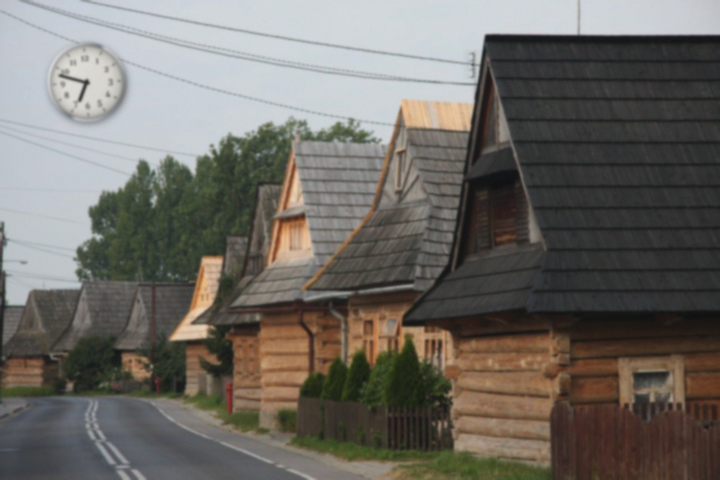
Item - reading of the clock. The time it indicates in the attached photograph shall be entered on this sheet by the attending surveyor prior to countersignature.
6:48
